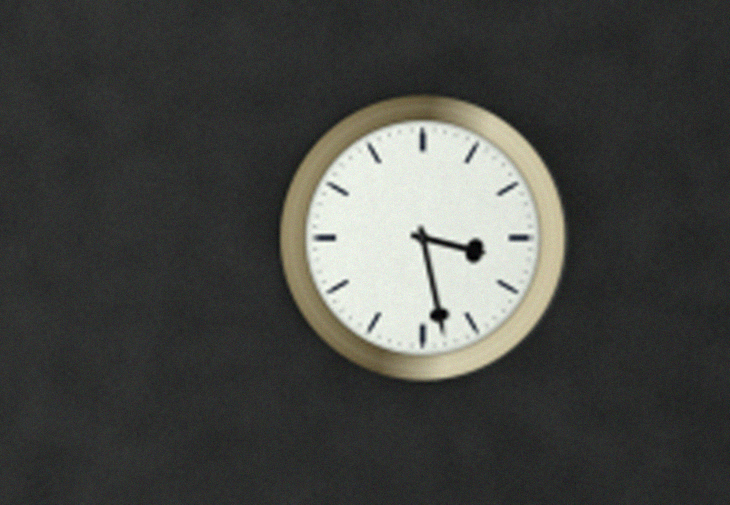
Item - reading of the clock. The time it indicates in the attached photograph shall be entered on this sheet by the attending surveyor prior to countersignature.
3:28
